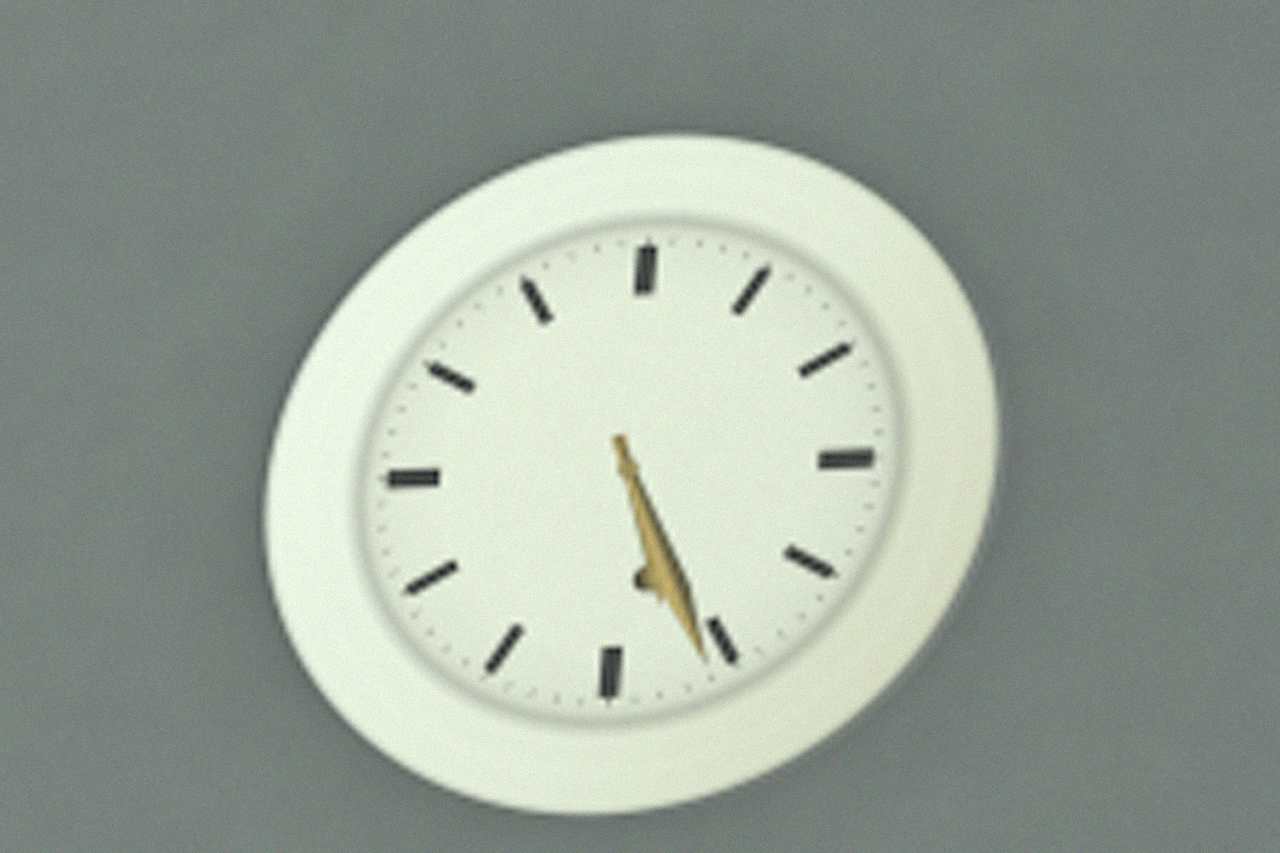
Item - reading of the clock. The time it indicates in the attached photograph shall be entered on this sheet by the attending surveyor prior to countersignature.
5:26
